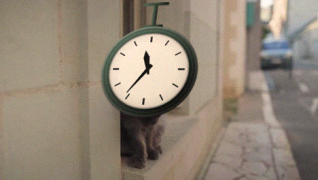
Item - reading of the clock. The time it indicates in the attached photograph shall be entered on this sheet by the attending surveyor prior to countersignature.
11:36
